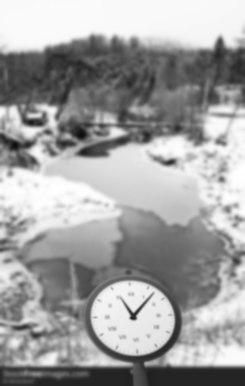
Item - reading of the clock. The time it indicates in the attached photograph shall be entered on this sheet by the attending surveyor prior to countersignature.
11:07
